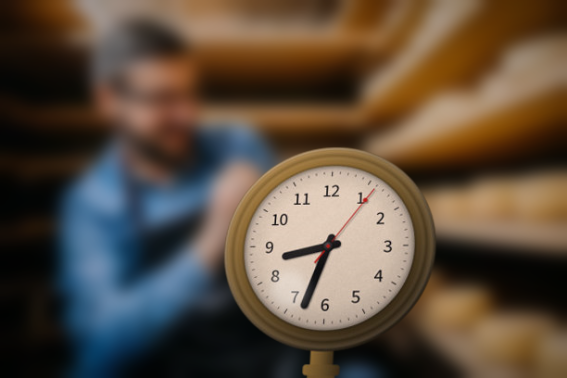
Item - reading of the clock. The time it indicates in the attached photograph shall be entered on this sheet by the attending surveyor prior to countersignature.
8:33:06
